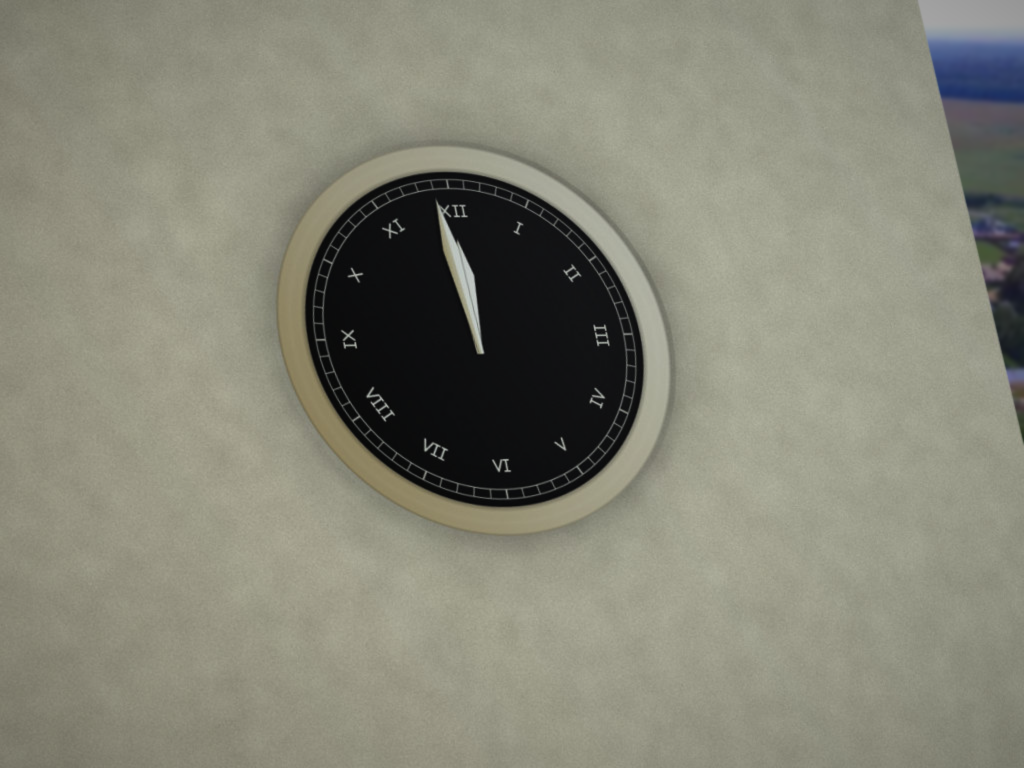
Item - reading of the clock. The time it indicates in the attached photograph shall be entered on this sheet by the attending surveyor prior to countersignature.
11:59
